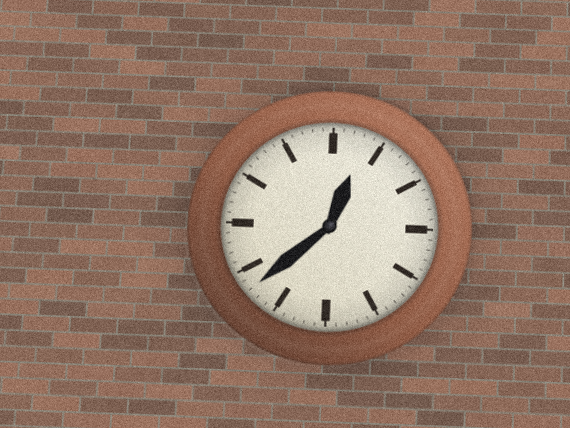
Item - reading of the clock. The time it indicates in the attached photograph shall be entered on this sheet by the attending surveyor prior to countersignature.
12:38
